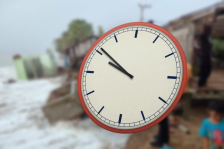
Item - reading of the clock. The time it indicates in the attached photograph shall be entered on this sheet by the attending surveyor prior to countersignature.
9:51
